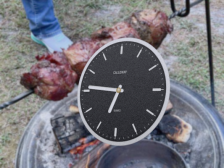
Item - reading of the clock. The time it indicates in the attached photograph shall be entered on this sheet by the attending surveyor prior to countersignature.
6:46
